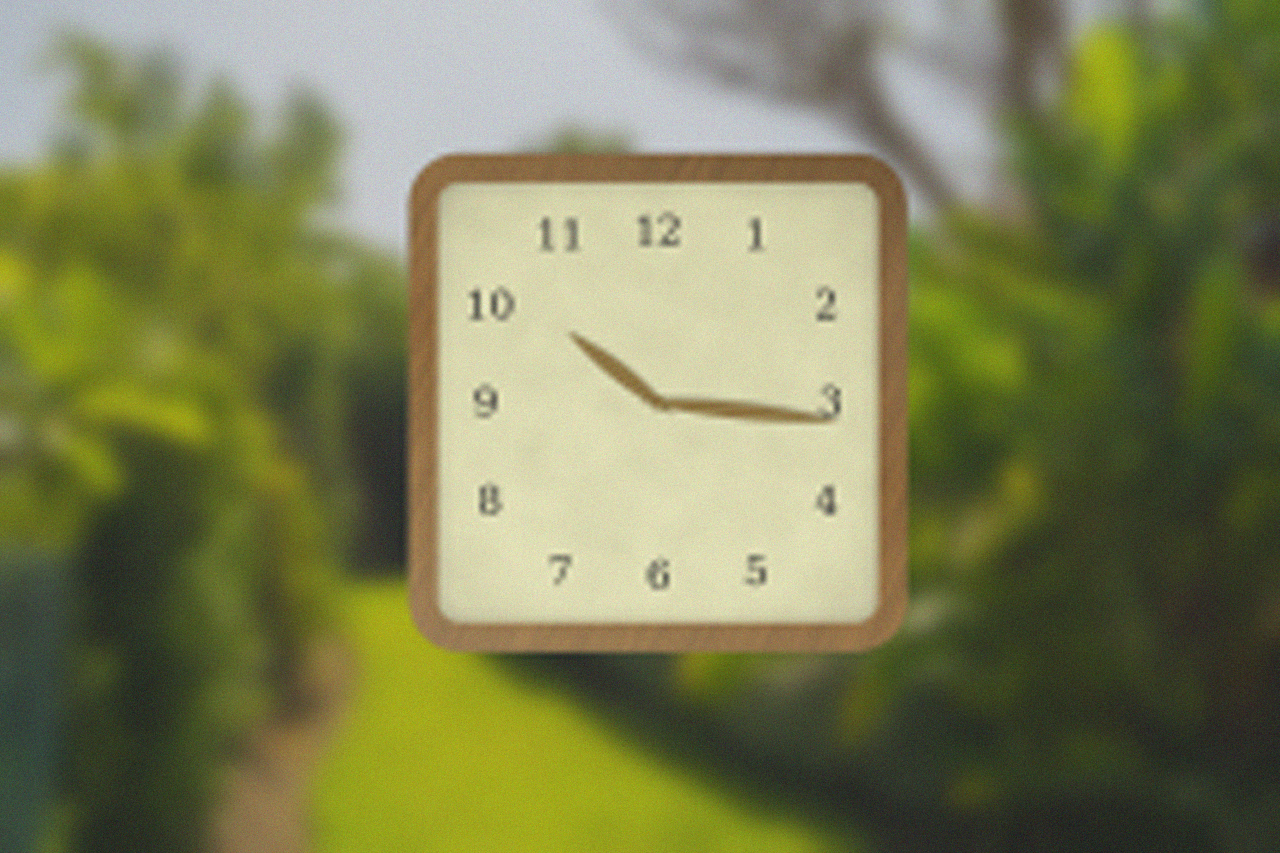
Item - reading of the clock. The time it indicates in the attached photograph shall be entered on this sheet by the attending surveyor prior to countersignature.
10:16
